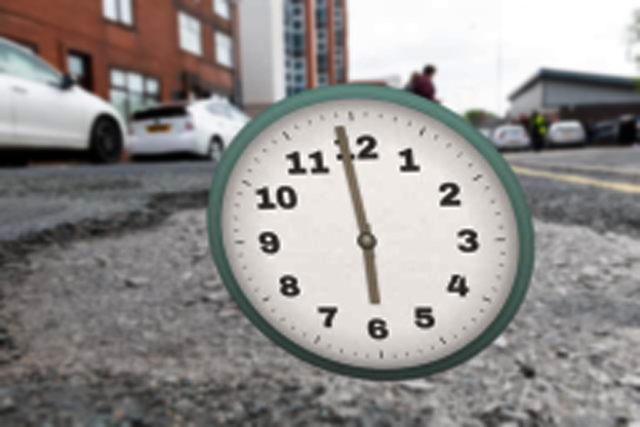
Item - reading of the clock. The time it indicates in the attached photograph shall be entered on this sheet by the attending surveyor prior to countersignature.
5:59
